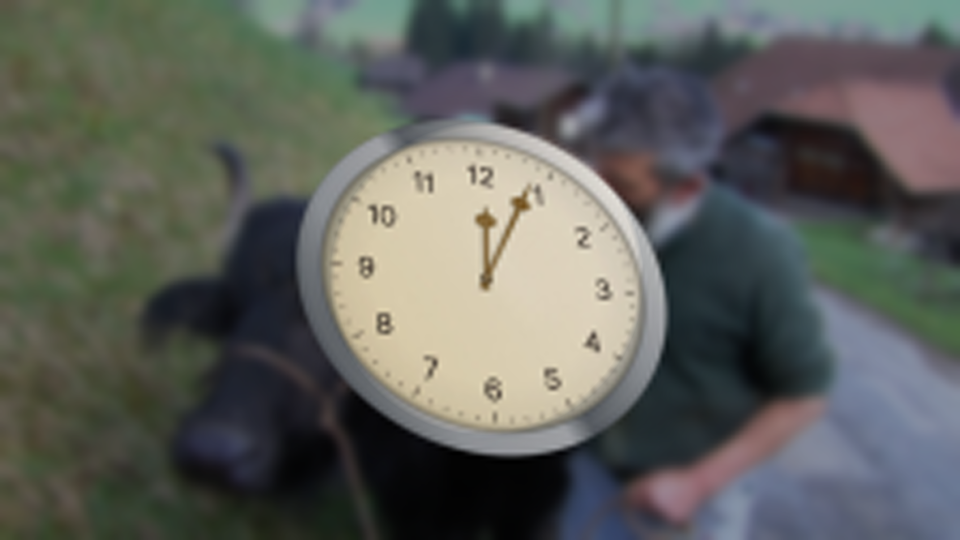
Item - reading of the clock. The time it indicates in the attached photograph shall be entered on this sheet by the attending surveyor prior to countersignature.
12:04
